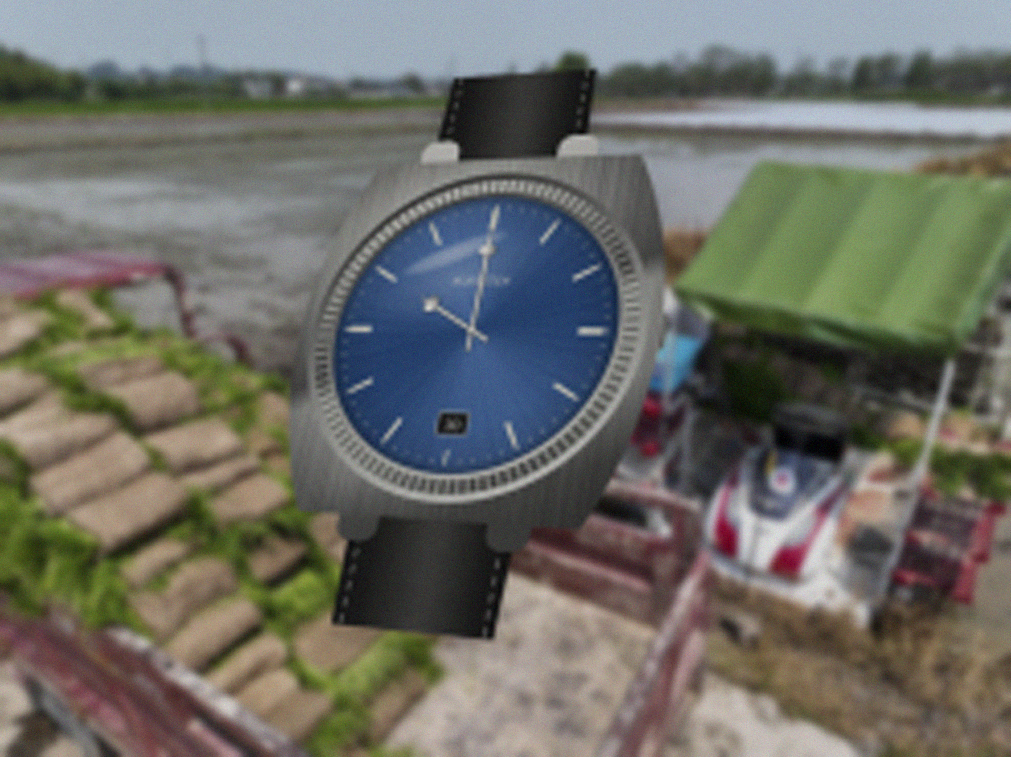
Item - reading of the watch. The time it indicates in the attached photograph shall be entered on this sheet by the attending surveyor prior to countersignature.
10:00
